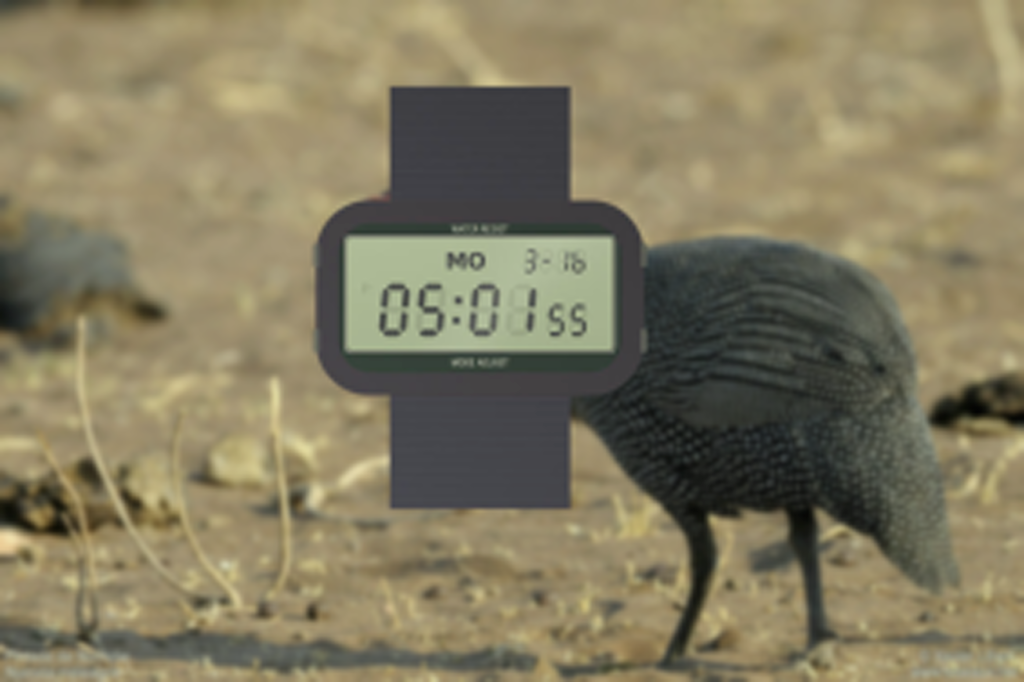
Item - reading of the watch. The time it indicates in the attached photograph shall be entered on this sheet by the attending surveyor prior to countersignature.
5:01:55
